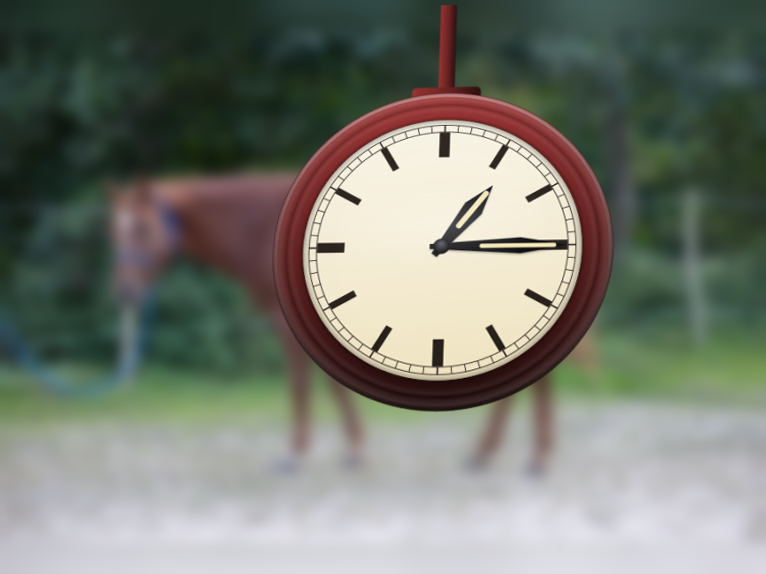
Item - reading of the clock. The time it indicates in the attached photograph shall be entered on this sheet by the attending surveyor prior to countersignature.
1:15
